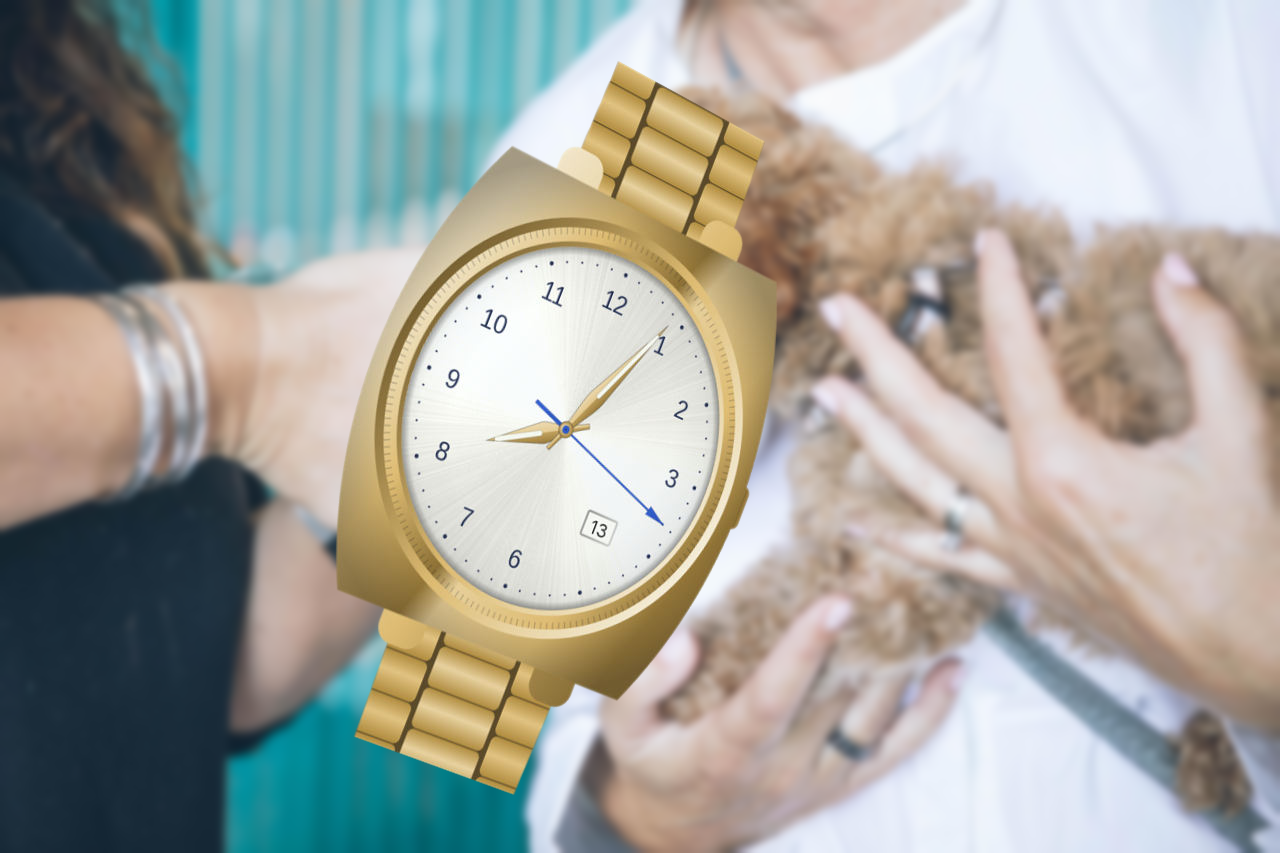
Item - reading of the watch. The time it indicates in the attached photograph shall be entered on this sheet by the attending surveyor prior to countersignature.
8:04:18
